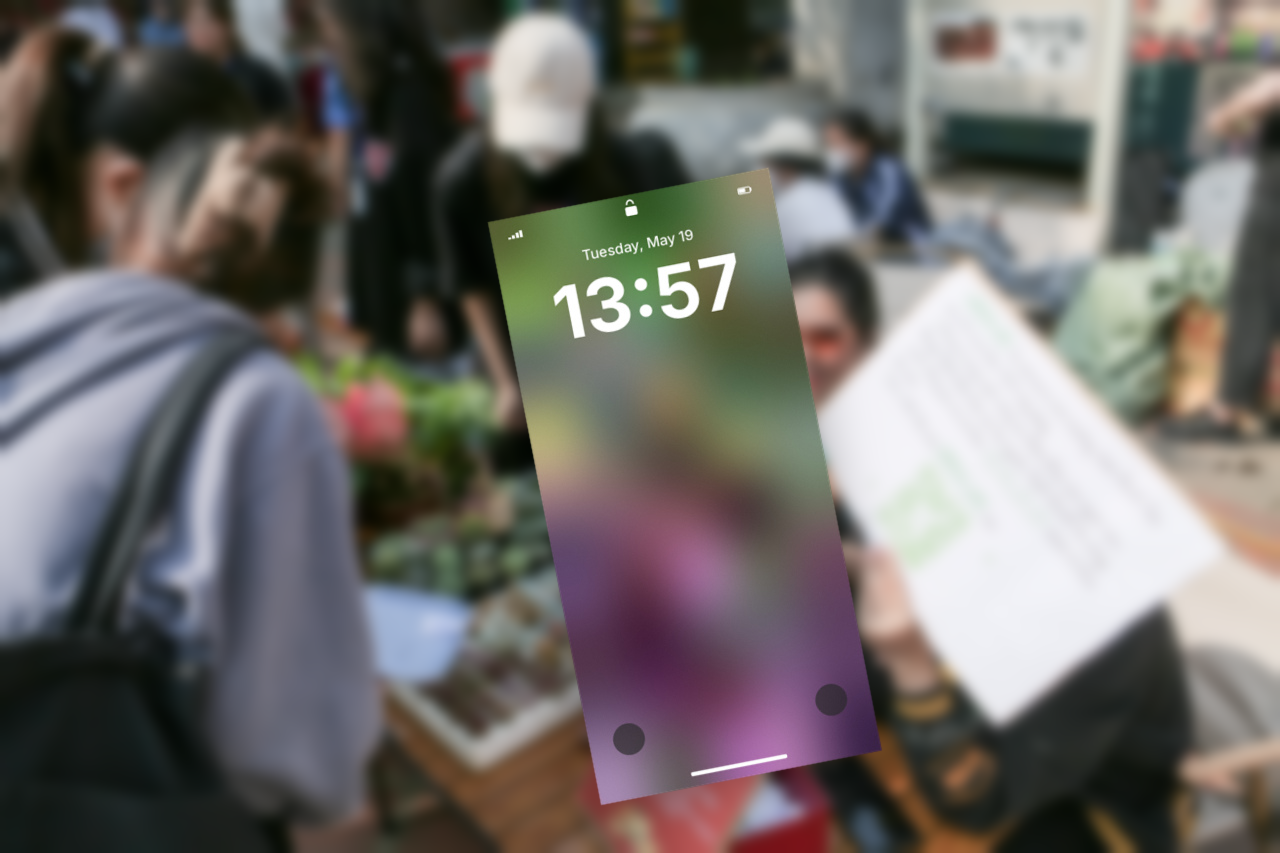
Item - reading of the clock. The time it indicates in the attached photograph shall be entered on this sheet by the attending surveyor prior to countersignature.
13:57
